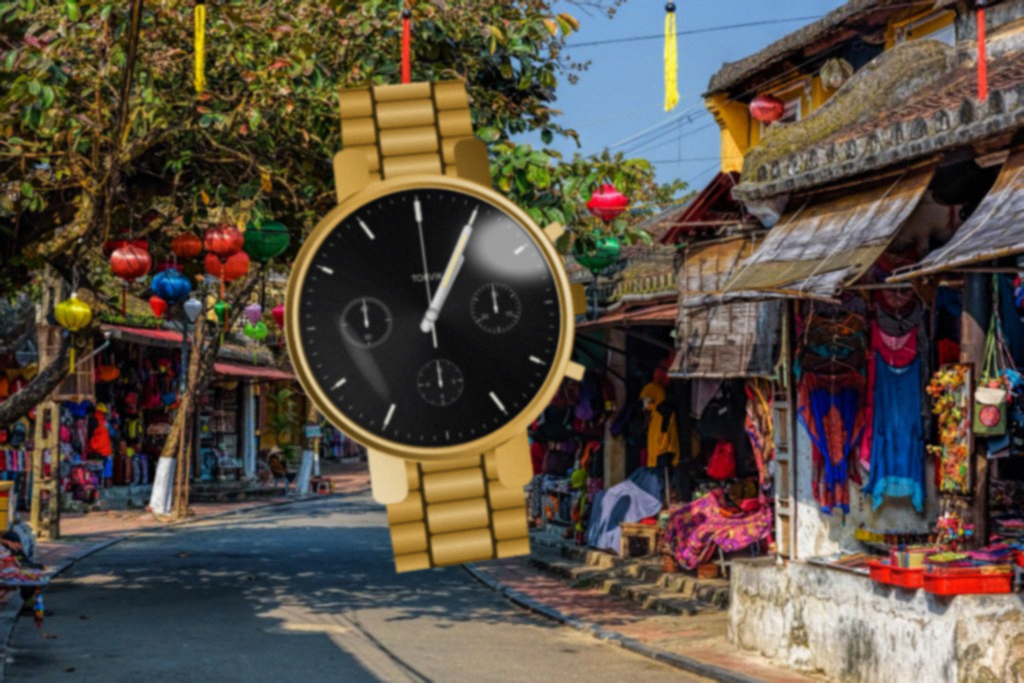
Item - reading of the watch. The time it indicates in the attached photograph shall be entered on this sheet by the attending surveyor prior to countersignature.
1:05
